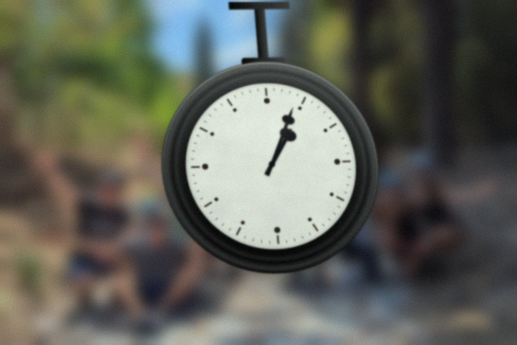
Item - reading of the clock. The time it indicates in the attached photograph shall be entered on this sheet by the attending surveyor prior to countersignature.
1:04
